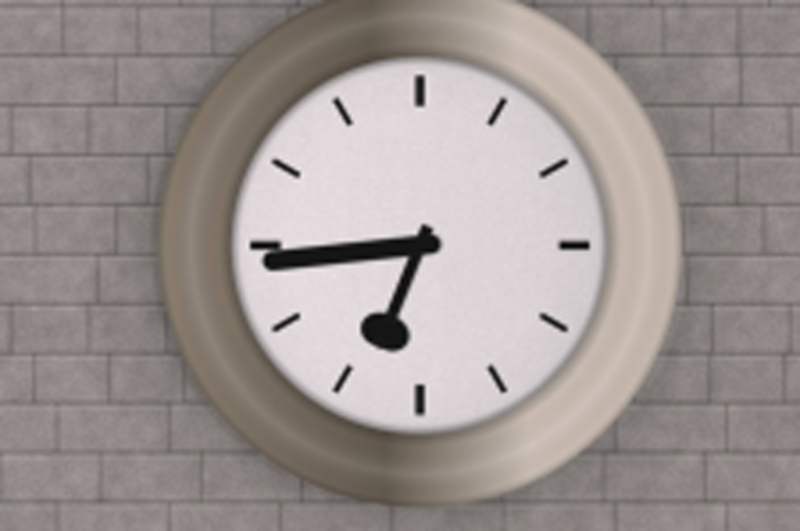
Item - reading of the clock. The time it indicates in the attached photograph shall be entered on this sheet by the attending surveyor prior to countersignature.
6:44
